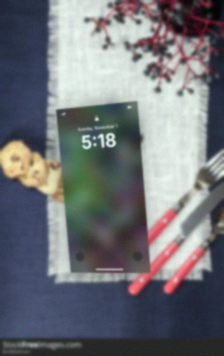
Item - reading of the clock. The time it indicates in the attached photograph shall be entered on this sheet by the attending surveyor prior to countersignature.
5:18
